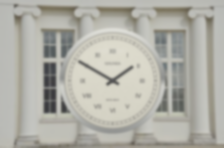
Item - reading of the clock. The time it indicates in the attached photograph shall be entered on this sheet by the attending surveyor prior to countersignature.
1:50
